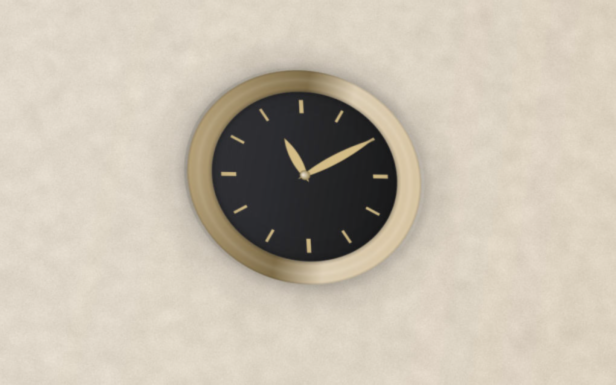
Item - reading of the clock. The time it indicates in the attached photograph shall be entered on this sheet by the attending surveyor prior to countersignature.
11:10
